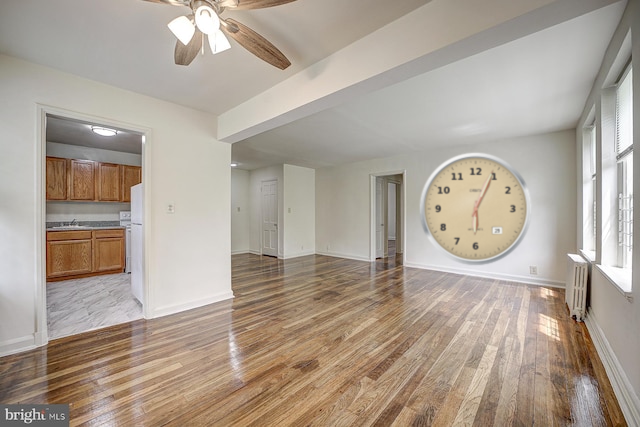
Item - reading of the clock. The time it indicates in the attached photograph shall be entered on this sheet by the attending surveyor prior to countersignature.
6:04
